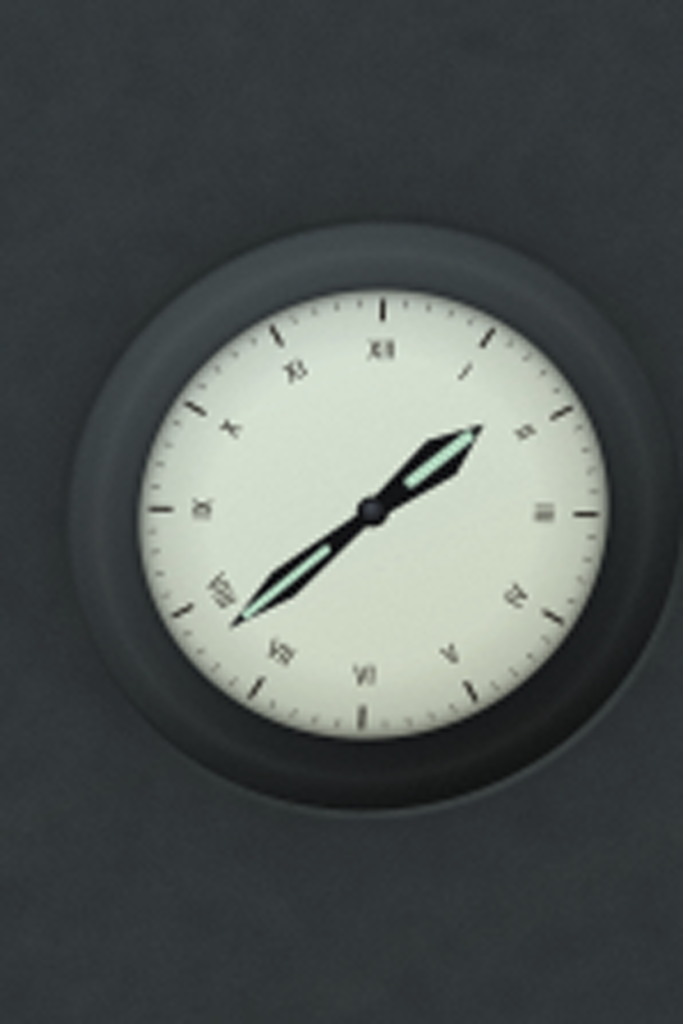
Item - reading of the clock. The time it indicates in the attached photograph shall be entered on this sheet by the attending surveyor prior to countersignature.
1:38
